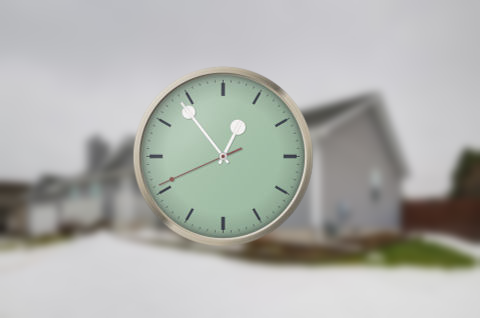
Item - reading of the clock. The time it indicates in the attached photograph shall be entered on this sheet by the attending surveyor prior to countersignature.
12:53:41
